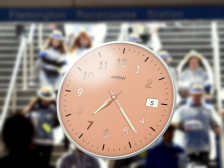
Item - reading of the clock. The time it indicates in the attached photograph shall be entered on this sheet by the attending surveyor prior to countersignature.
7:23
